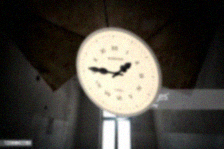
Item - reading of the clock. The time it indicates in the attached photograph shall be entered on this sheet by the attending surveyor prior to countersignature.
1:46
